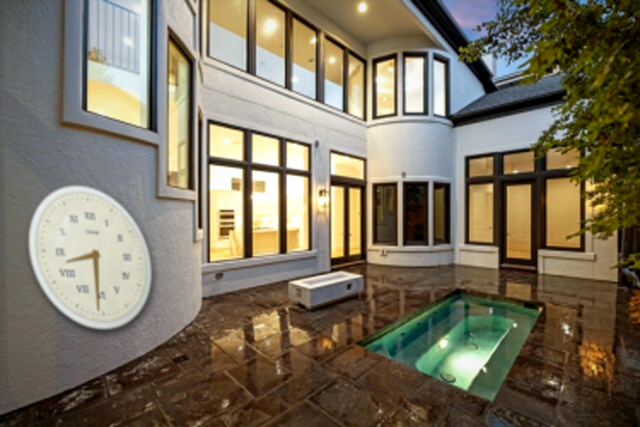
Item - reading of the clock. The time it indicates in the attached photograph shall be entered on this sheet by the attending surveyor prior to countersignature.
8:31
